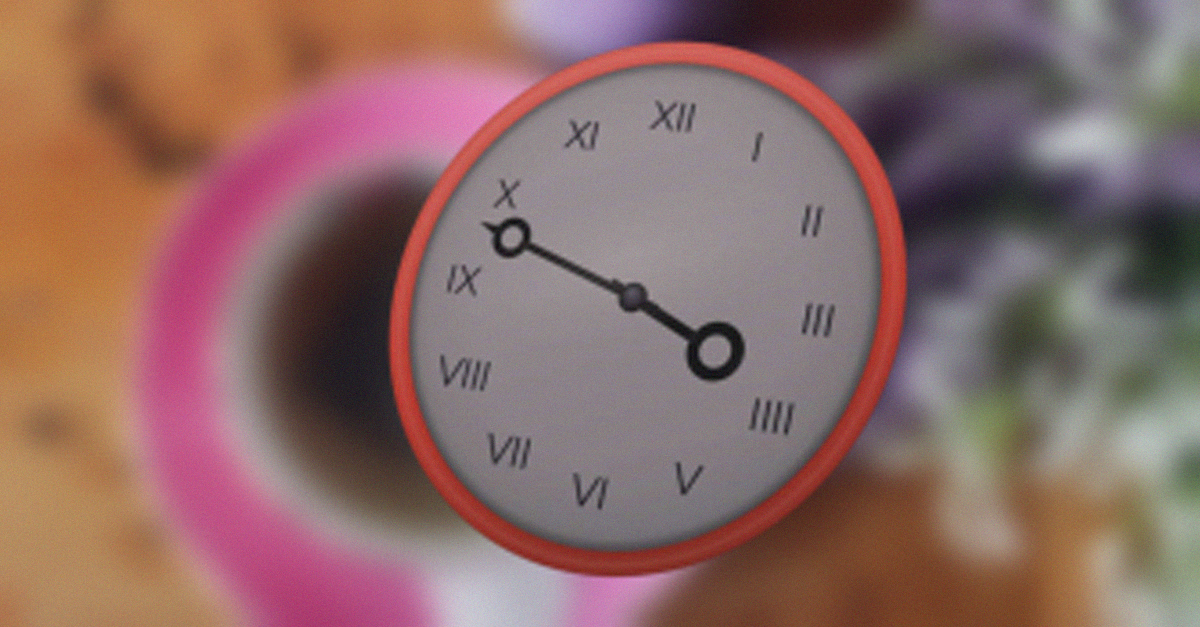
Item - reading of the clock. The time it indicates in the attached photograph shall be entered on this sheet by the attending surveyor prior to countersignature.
3:48
